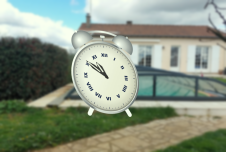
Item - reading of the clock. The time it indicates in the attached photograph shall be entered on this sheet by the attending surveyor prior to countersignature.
10:51
